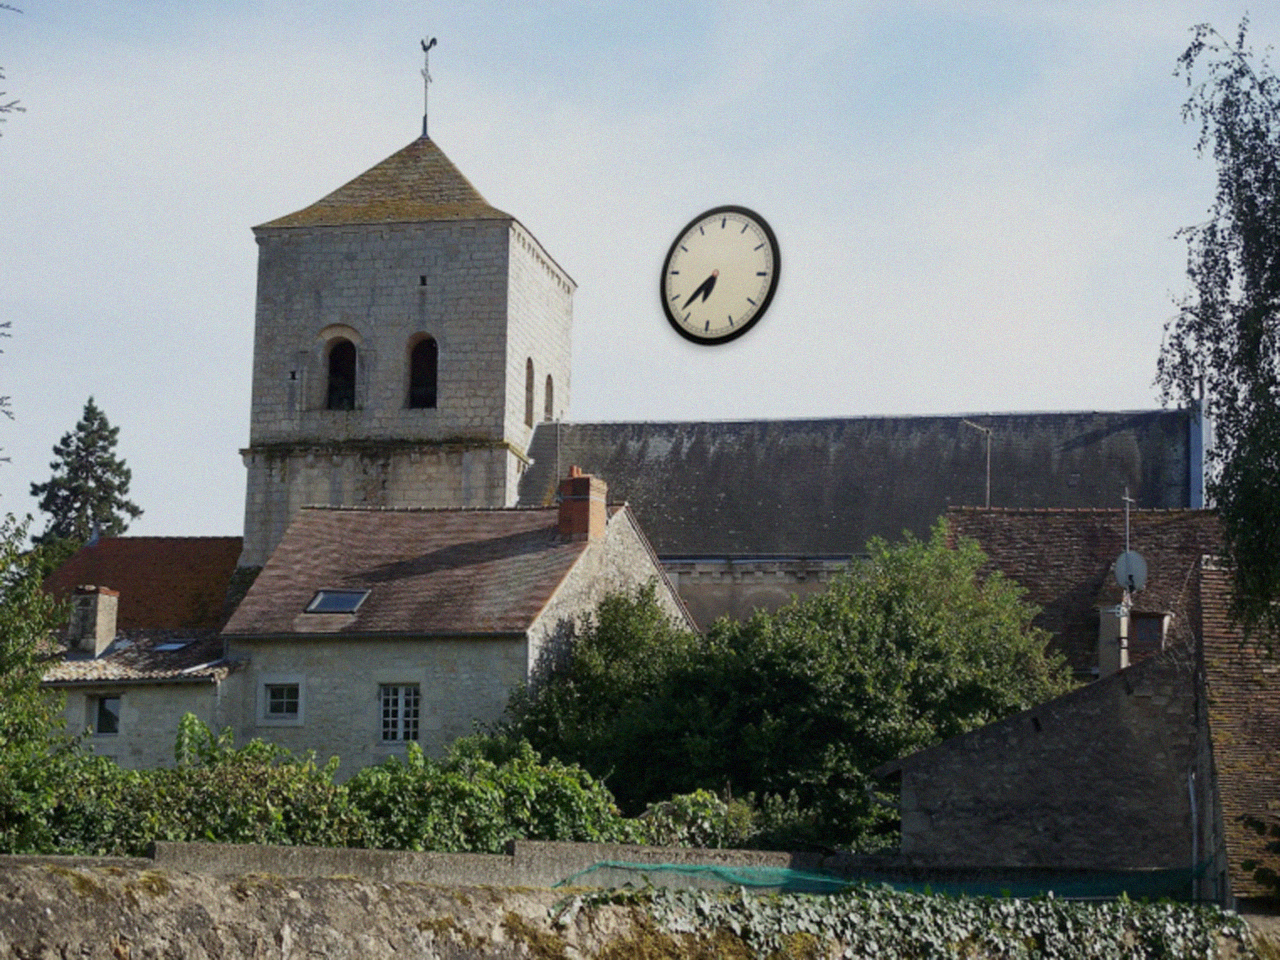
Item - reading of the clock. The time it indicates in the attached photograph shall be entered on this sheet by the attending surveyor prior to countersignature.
6:37
